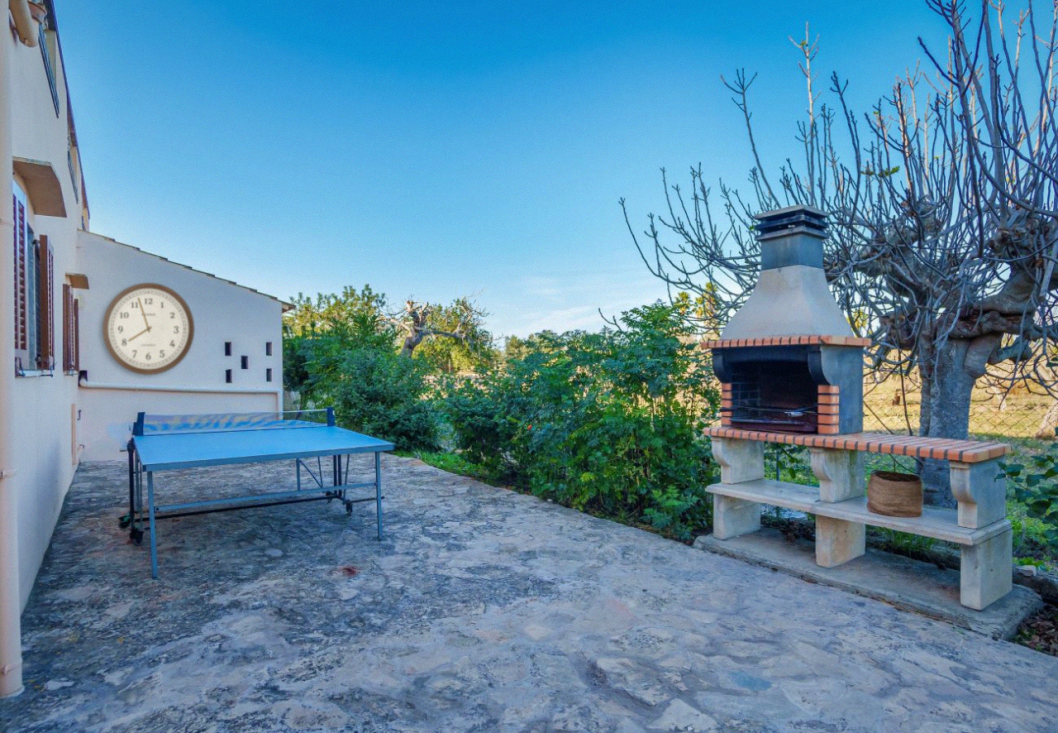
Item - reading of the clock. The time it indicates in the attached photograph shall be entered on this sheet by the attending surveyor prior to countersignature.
7:57
